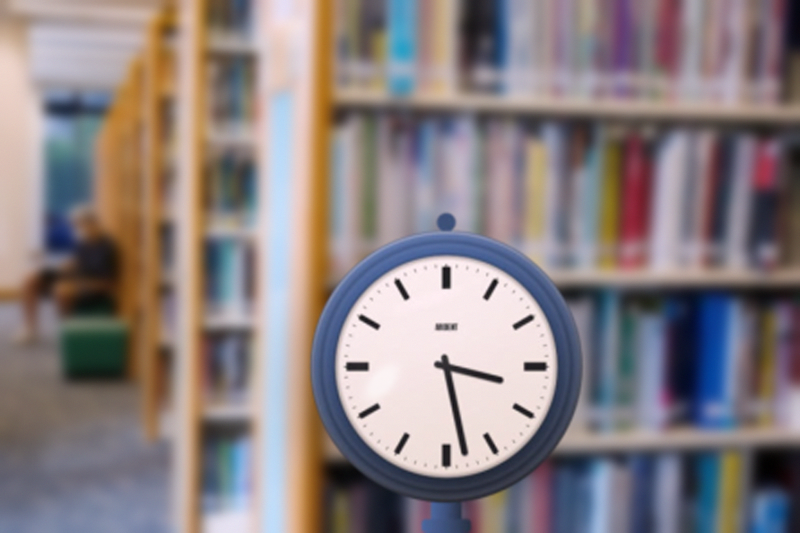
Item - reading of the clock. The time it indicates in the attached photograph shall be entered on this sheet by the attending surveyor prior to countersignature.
3:28
